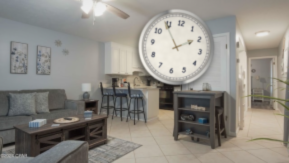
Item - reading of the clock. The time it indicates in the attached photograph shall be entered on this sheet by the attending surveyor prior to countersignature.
1:54
